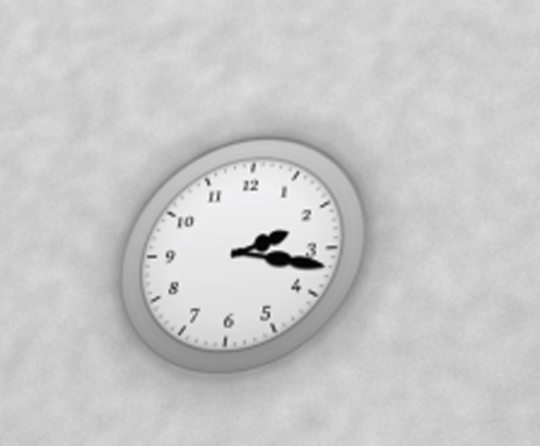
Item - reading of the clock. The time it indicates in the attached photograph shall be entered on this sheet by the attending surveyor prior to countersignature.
2:17
